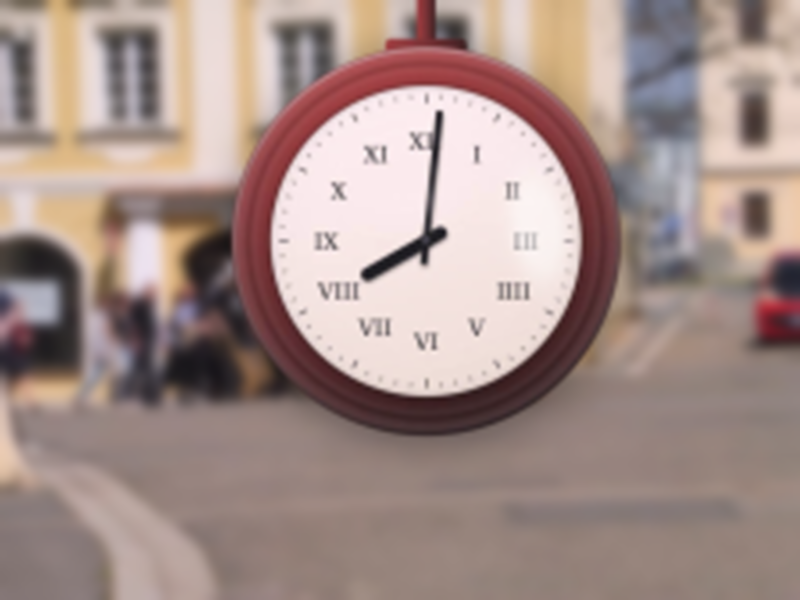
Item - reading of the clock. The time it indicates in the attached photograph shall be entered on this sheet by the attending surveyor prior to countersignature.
8:01
